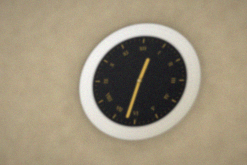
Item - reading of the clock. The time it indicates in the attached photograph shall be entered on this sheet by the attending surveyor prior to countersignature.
12:32
